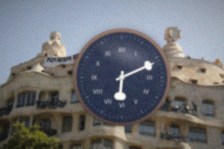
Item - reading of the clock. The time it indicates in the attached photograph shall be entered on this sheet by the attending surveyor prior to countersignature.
6:11
